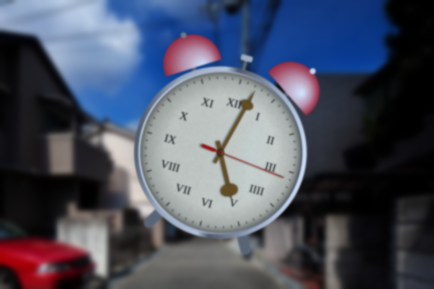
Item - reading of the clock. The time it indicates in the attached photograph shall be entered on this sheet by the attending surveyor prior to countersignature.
5:02:16
